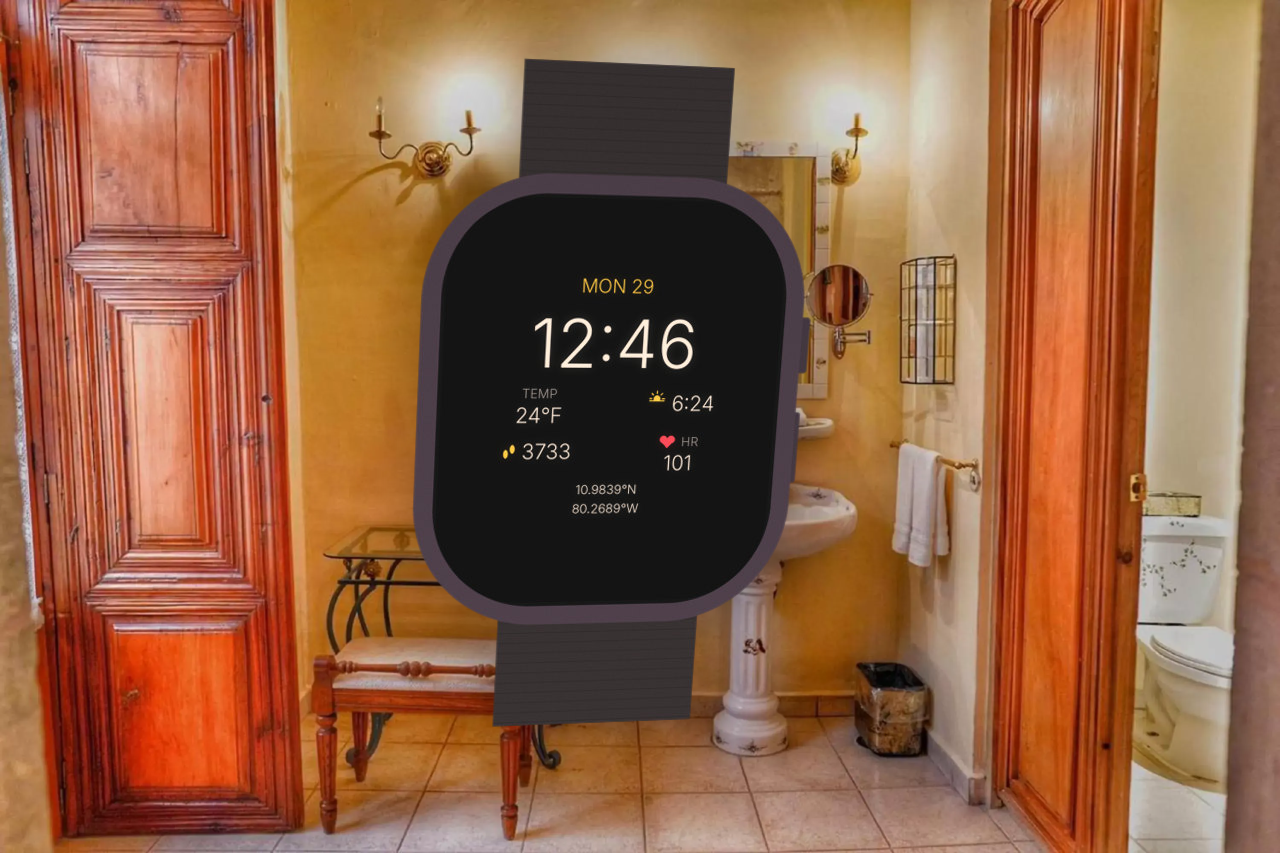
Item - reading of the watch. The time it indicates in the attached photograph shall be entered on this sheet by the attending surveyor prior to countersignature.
12:46
